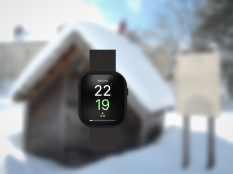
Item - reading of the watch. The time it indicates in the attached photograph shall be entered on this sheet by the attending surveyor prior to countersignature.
22:19
